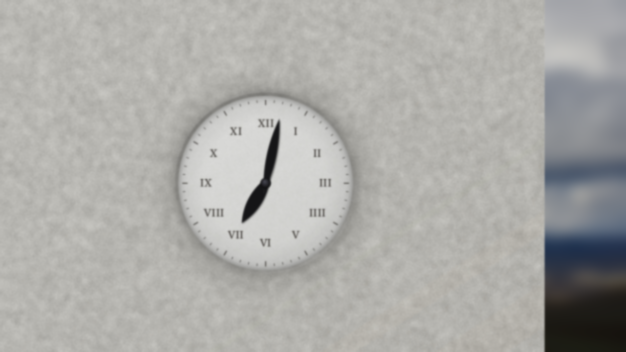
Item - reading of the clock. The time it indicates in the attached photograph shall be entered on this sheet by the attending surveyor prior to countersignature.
7:02
